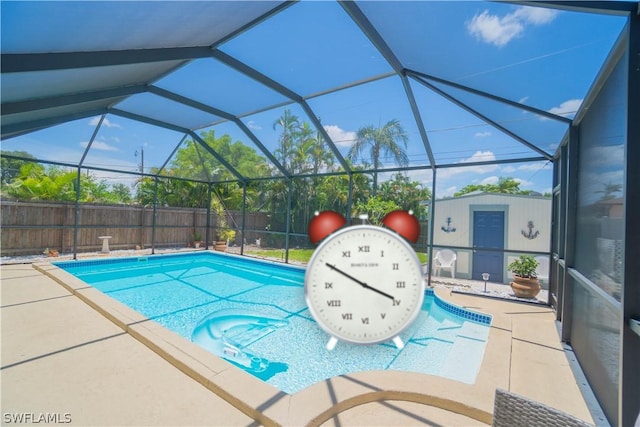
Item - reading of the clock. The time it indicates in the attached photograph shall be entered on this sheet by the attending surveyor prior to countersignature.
3:50
